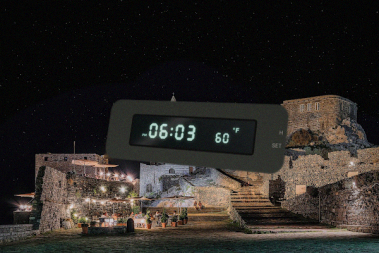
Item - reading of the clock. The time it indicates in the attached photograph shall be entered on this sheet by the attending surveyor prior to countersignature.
6:03
